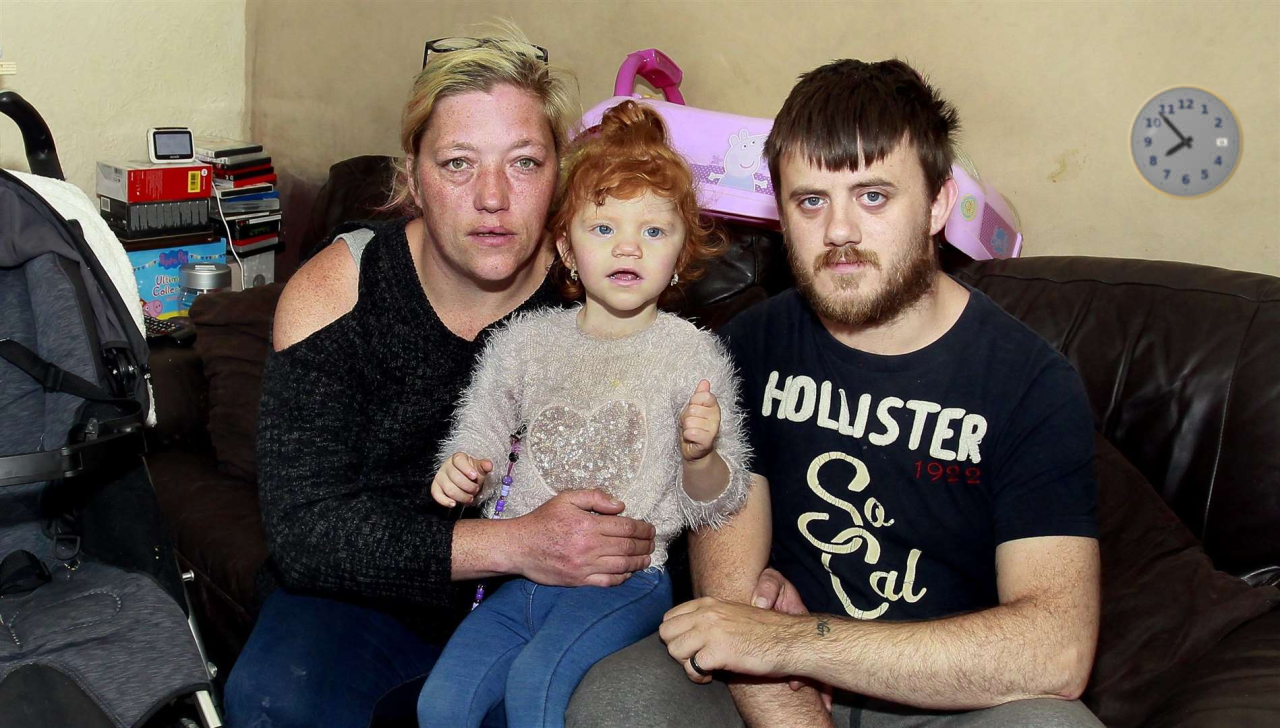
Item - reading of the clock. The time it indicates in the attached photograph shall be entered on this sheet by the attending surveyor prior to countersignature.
7:53
